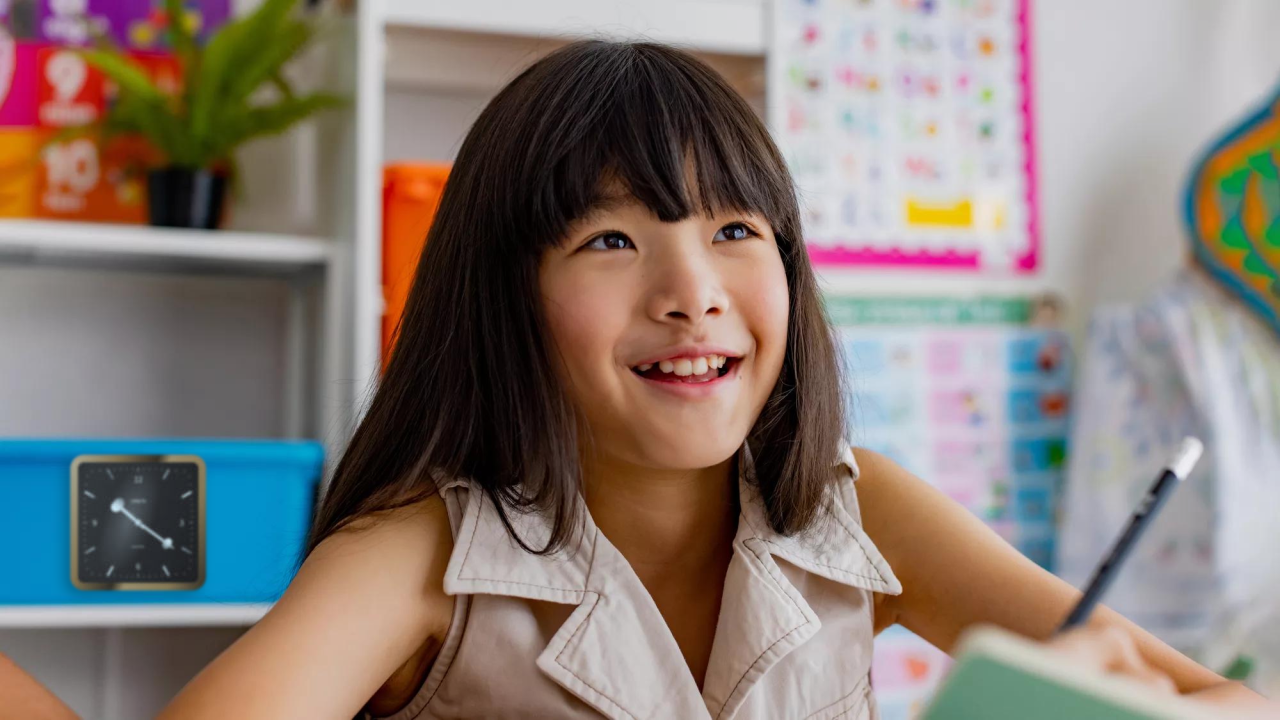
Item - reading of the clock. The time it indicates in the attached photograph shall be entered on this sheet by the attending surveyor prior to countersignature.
10:21
